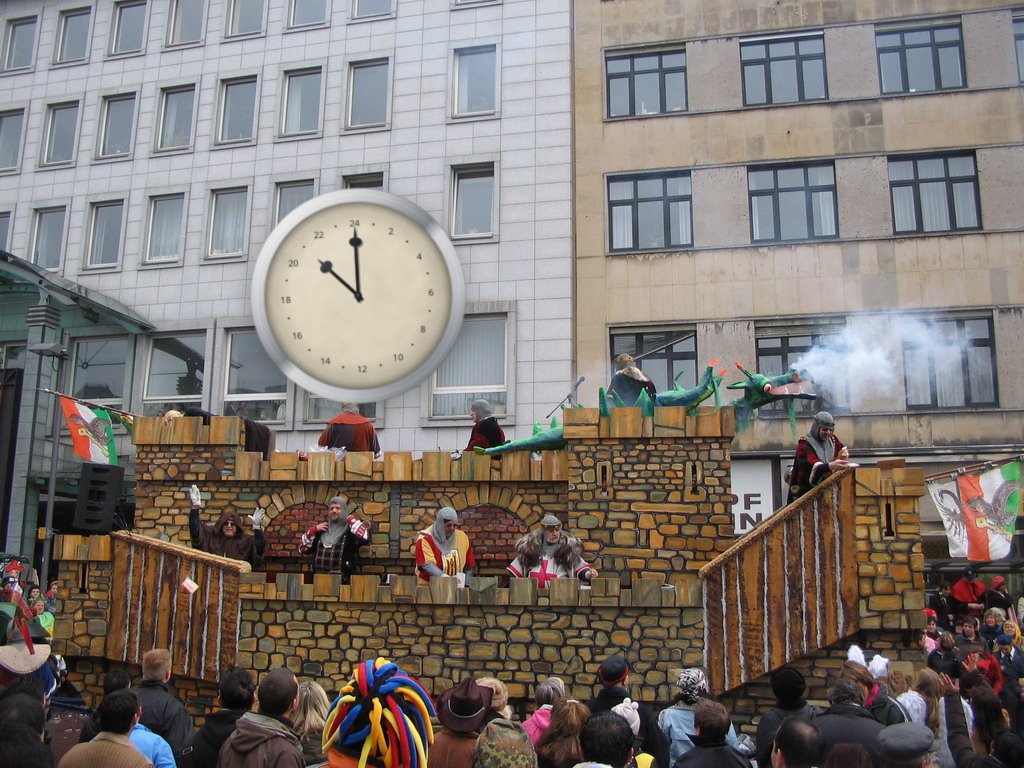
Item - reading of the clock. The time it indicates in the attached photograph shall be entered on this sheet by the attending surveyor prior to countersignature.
21:00
